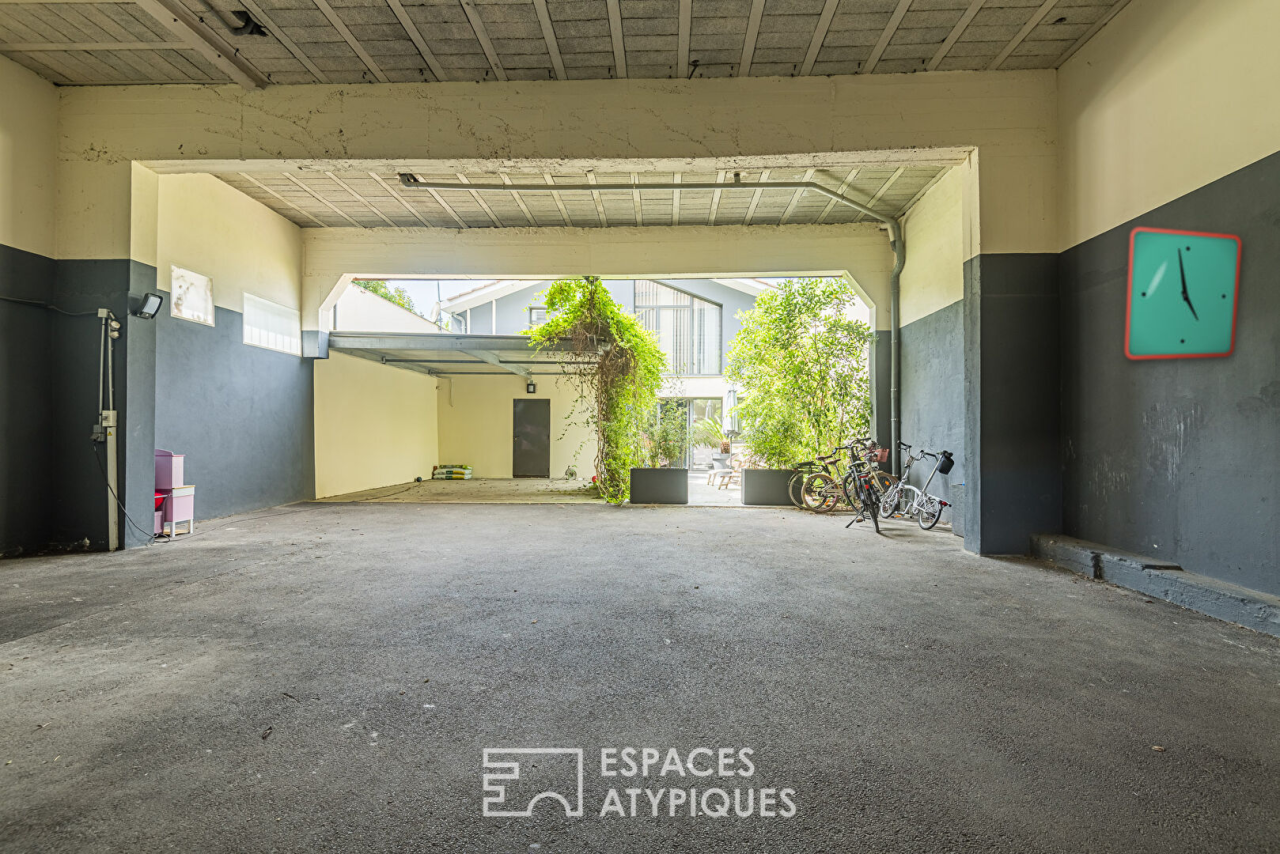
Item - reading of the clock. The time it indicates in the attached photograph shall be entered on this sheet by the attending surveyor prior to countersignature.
4:58
